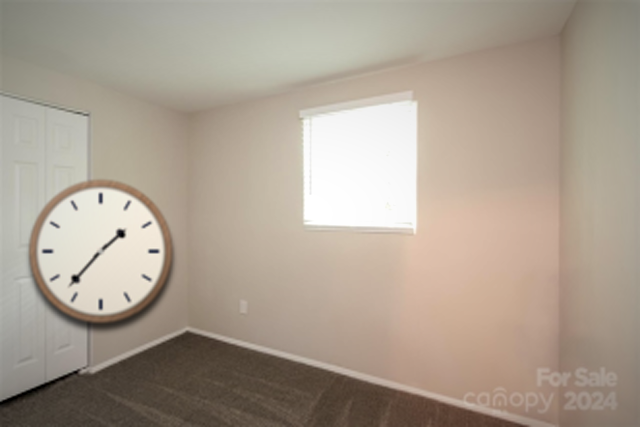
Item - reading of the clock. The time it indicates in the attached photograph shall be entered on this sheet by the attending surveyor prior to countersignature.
1:37
